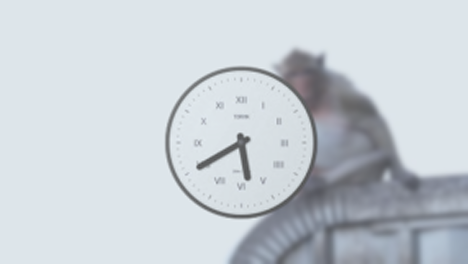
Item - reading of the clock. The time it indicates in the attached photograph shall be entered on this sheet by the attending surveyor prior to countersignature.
5:40
